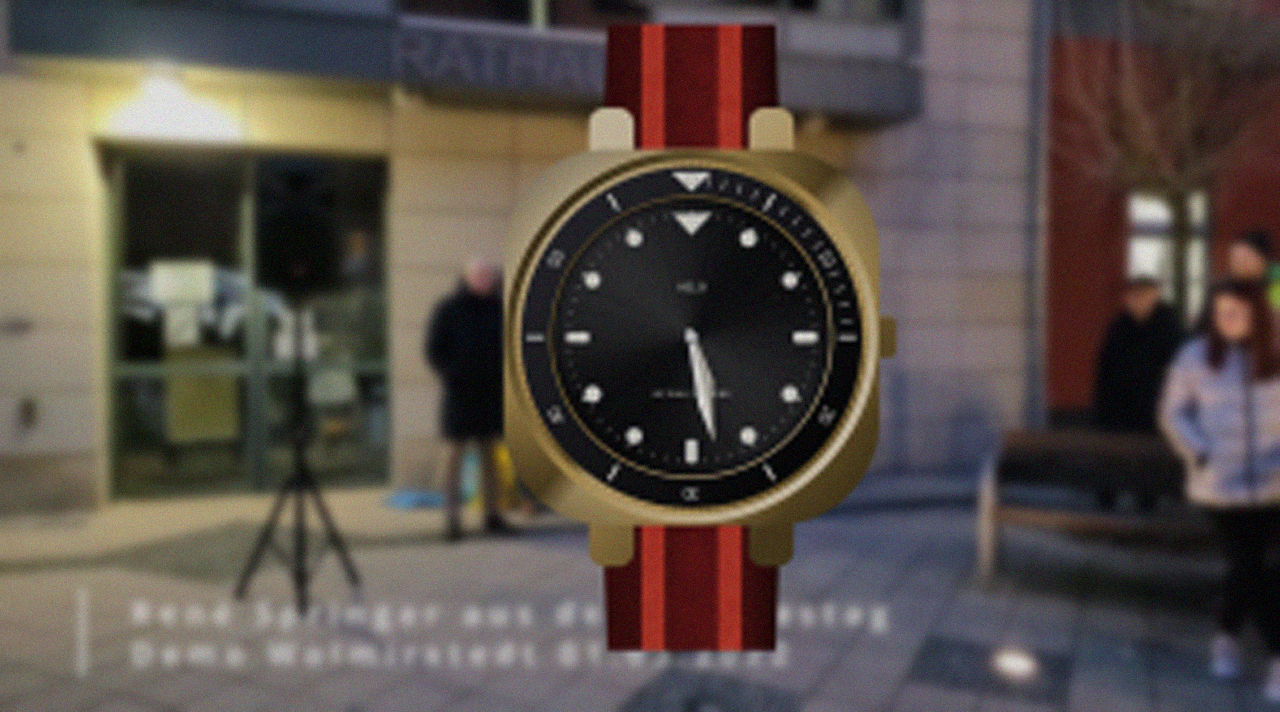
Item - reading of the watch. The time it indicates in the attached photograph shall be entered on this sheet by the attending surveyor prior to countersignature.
5:28
